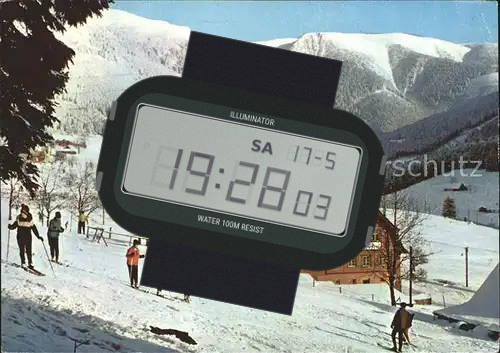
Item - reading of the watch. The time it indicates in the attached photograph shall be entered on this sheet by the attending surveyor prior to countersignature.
19:28:03
